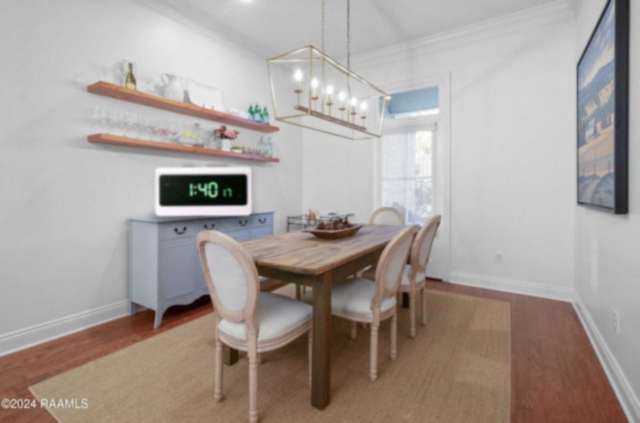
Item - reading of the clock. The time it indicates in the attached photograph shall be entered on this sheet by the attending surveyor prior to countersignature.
1:40
